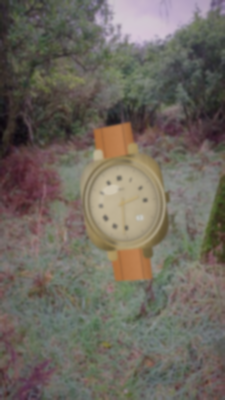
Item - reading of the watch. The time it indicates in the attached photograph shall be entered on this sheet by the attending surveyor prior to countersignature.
2:31
